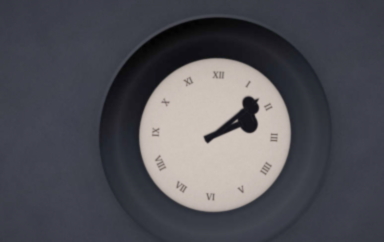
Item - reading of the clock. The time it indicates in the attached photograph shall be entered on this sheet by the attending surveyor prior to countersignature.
2:08
